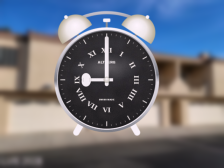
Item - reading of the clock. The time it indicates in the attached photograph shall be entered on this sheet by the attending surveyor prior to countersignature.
9:00
